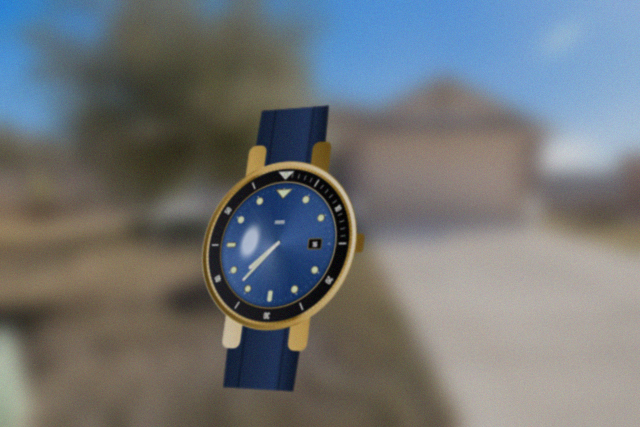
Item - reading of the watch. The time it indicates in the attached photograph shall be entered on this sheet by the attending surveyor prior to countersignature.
7:37
